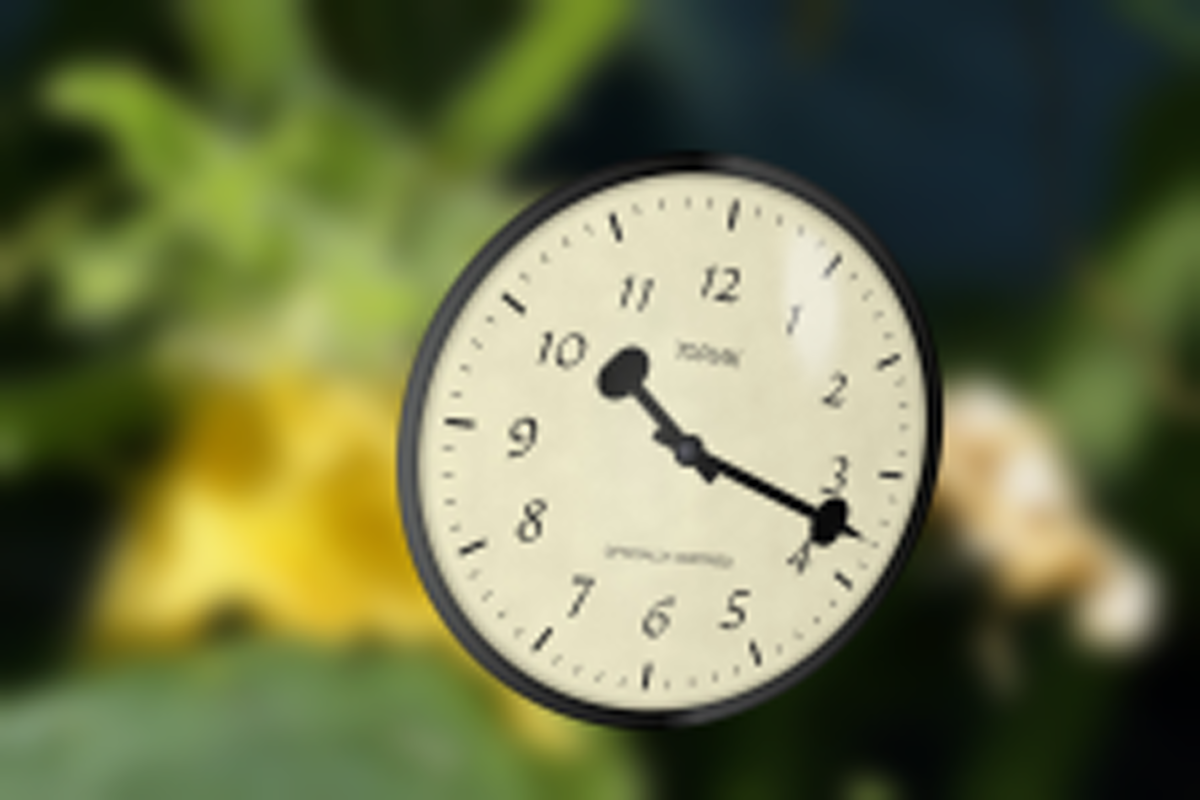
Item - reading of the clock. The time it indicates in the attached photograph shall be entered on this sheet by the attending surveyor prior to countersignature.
10:18
